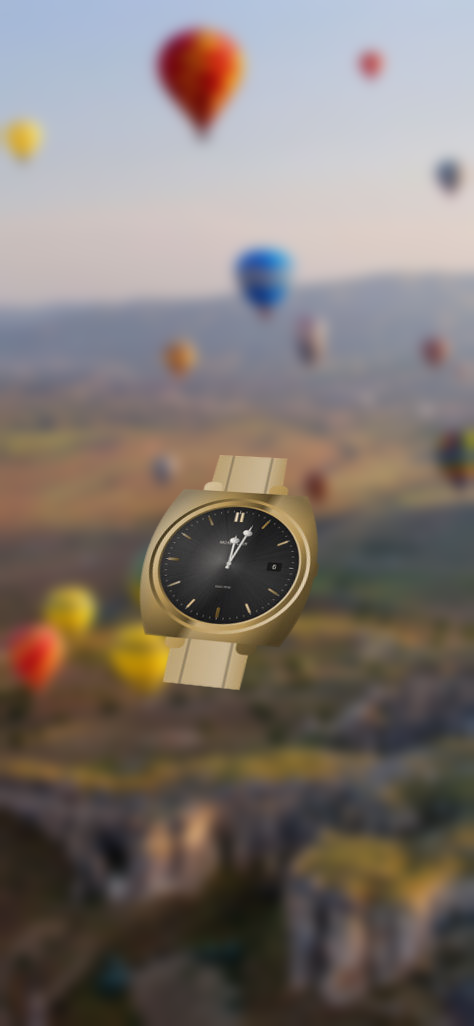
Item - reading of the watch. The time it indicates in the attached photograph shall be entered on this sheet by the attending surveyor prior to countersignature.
12:03
